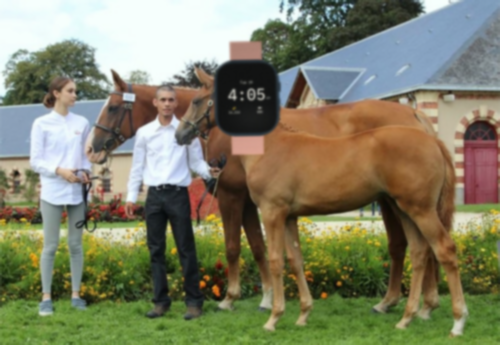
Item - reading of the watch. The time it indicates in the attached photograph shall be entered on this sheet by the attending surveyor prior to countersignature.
4:05
